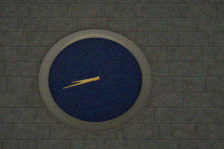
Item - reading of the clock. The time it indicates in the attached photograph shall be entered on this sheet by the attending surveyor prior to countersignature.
8:42
